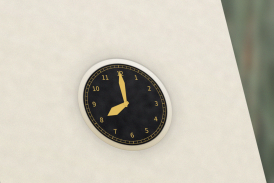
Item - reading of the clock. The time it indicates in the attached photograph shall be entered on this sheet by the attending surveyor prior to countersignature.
8:00
